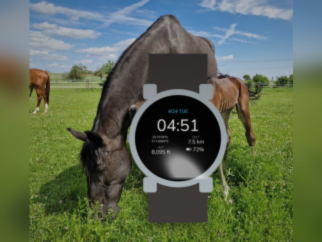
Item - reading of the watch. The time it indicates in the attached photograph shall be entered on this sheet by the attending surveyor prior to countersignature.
4:51
